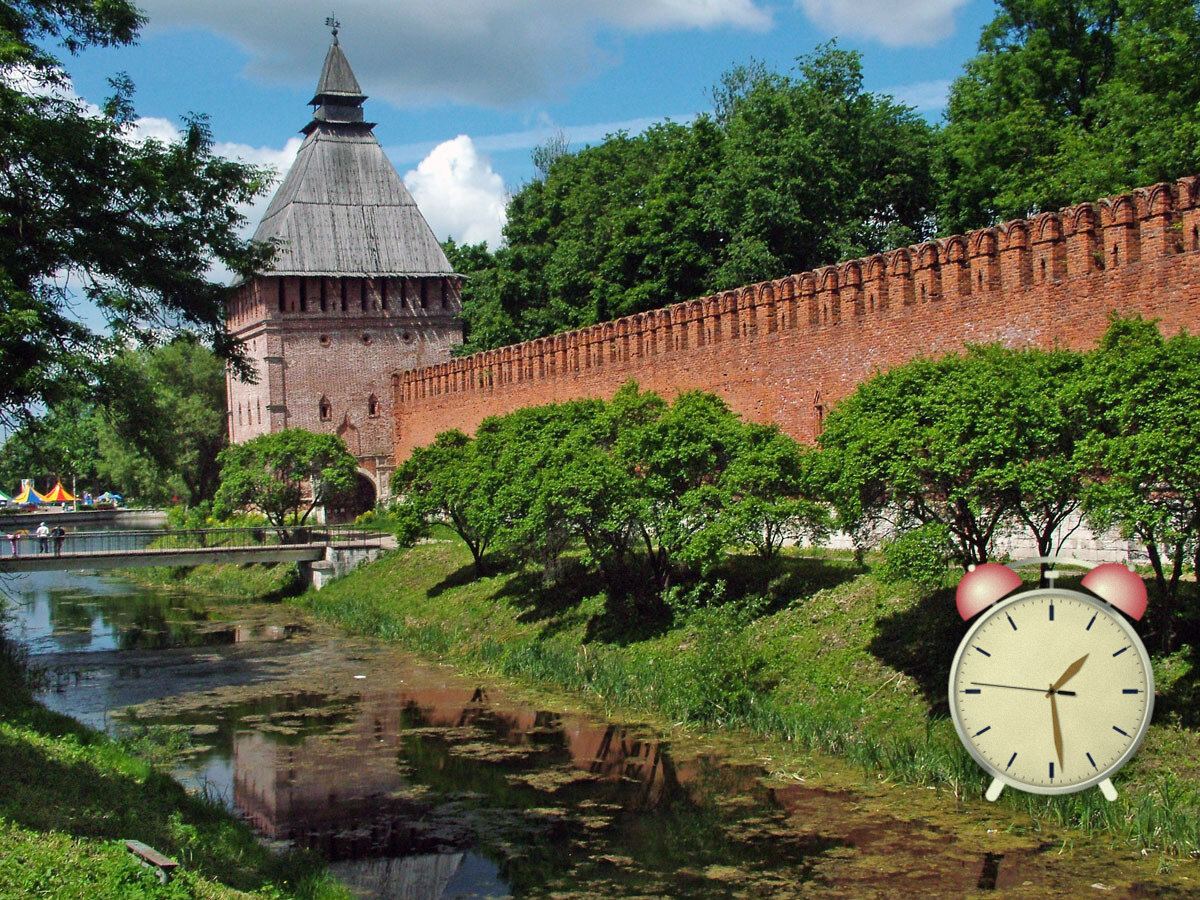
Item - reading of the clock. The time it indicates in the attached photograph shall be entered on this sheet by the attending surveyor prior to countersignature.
1:28:46
